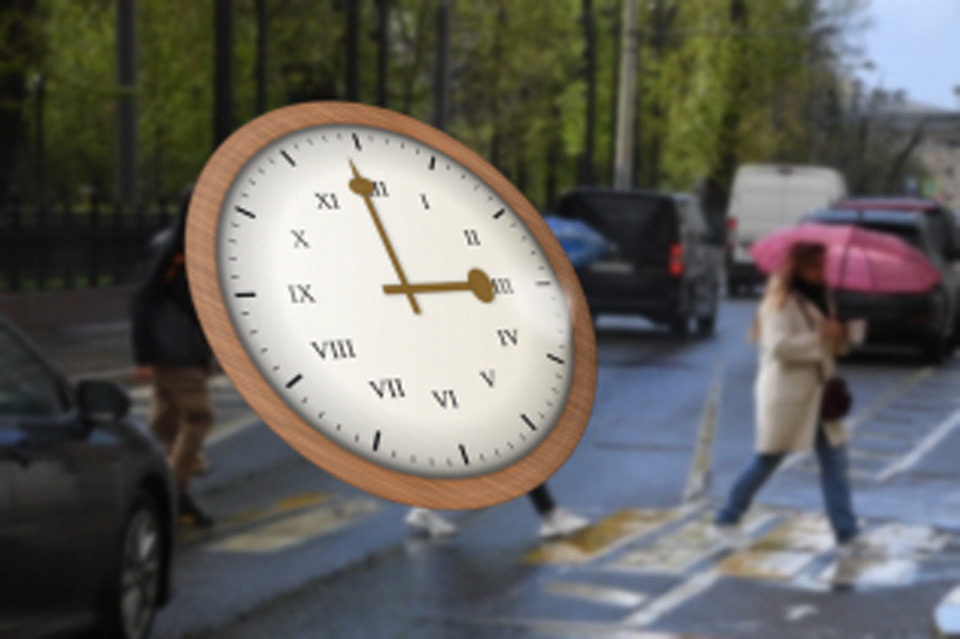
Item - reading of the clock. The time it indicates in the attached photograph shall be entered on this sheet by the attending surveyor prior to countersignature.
2:59
